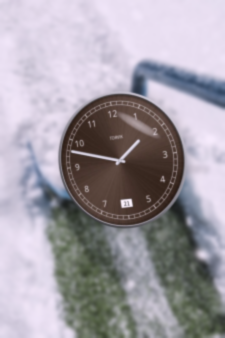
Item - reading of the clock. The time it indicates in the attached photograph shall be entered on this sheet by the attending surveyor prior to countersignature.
1:48
